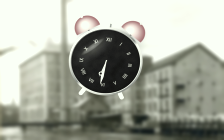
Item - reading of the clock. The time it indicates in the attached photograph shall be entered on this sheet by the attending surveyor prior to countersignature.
6:31
